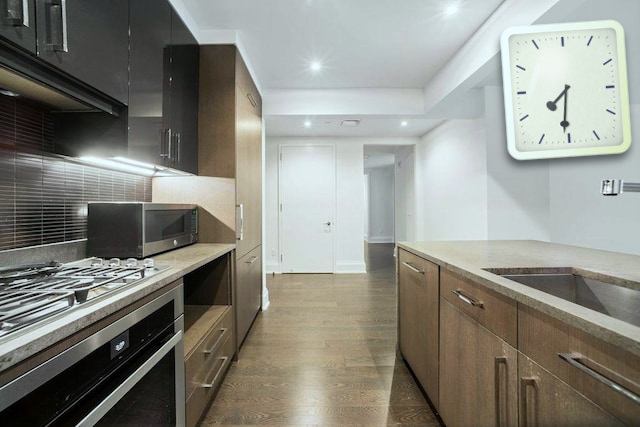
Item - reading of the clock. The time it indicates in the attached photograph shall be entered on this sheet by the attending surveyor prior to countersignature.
7:31
